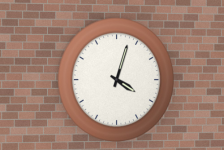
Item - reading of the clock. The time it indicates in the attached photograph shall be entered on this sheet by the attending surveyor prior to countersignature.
4:03
